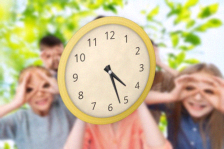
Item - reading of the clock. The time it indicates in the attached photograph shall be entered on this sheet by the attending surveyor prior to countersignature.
4:27
